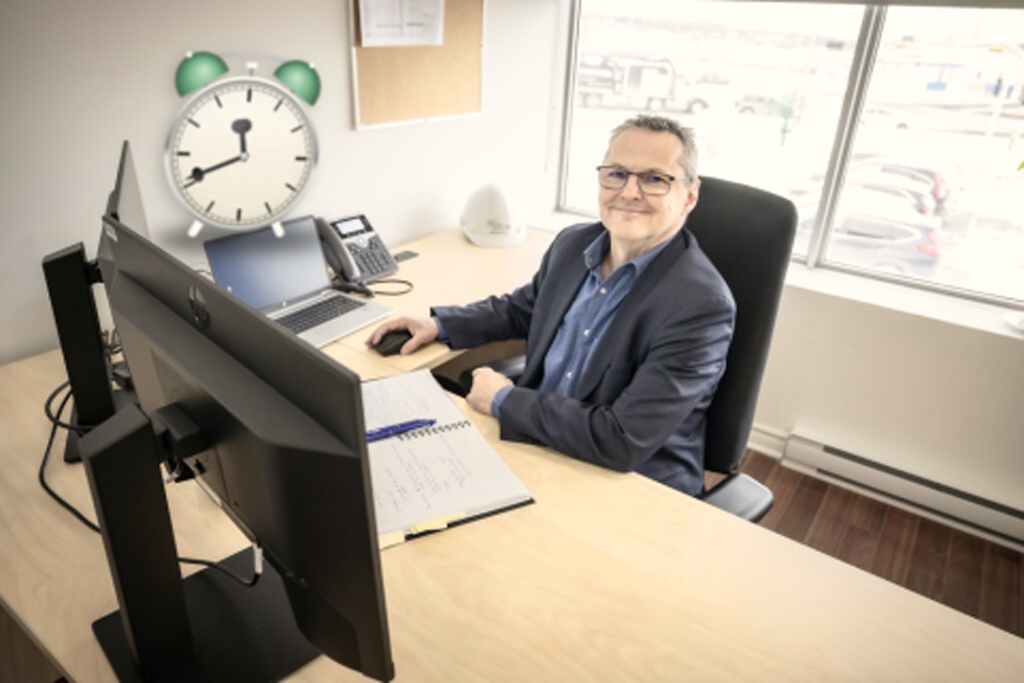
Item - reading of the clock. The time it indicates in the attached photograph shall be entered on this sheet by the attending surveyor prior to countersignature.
11:41
